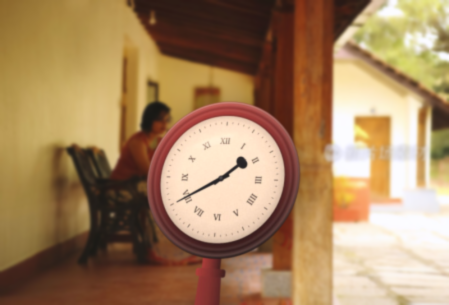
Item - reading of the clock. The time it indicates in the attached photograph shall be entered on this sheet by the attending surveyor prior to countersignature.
1:40
